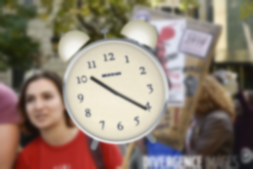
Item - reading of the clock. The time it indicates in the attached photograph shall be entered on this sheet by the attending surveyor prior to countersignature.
10:21
